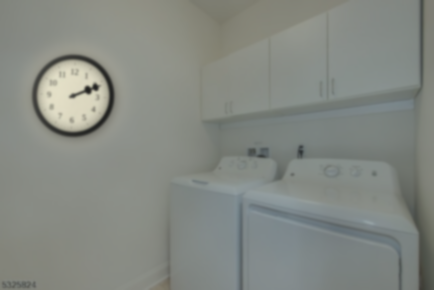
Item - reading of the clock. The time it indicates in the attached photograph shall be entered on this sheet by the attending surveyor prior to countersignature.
2:11
